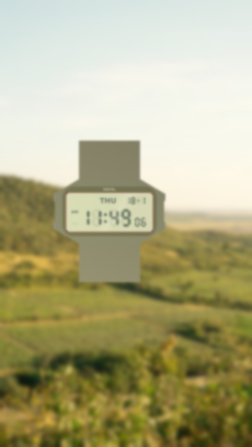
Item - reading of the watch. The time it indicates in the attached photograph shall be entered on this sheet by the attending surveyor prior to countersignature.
11:49
